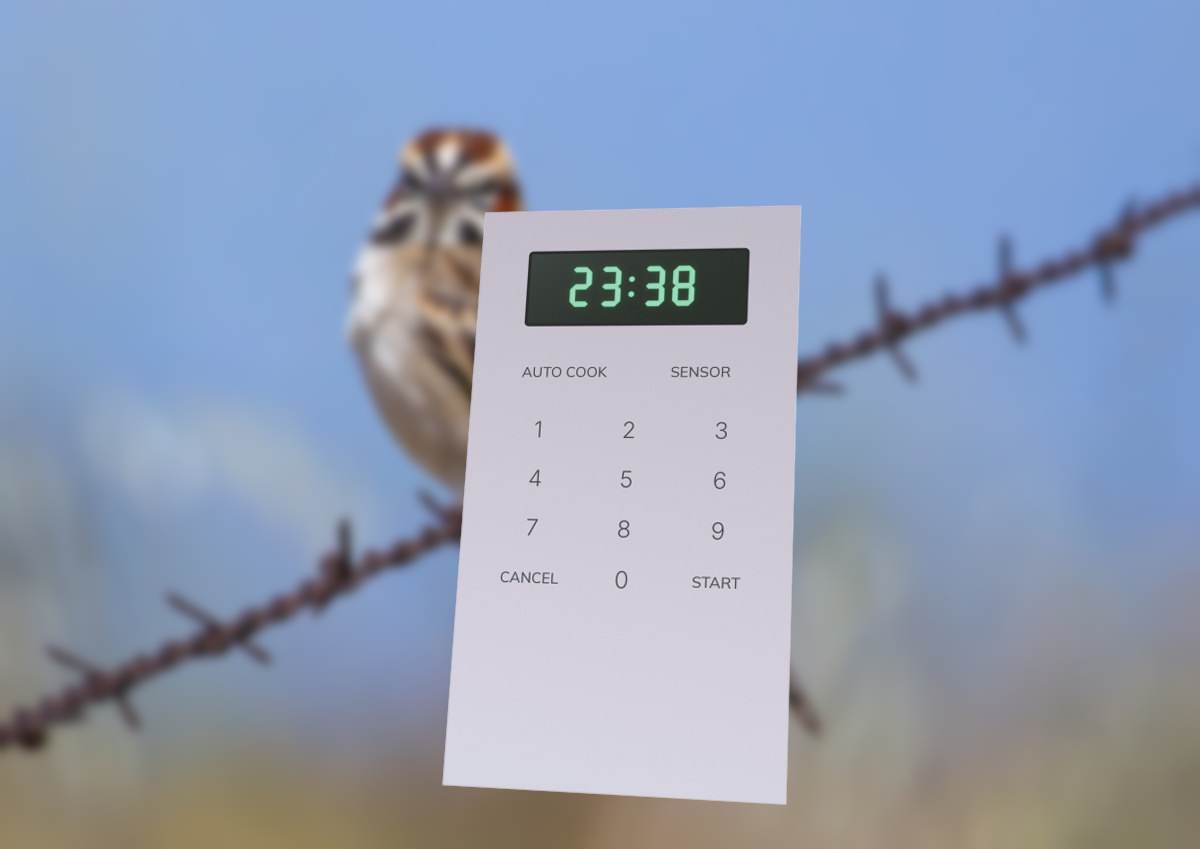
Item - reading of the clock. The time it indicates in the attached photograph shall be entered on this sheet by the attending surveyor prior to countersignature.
23:38
